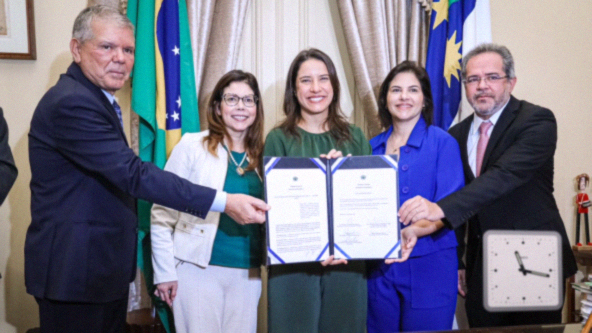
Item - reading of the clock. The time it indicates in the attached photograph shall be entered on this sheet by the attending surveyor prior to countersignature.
11:17
